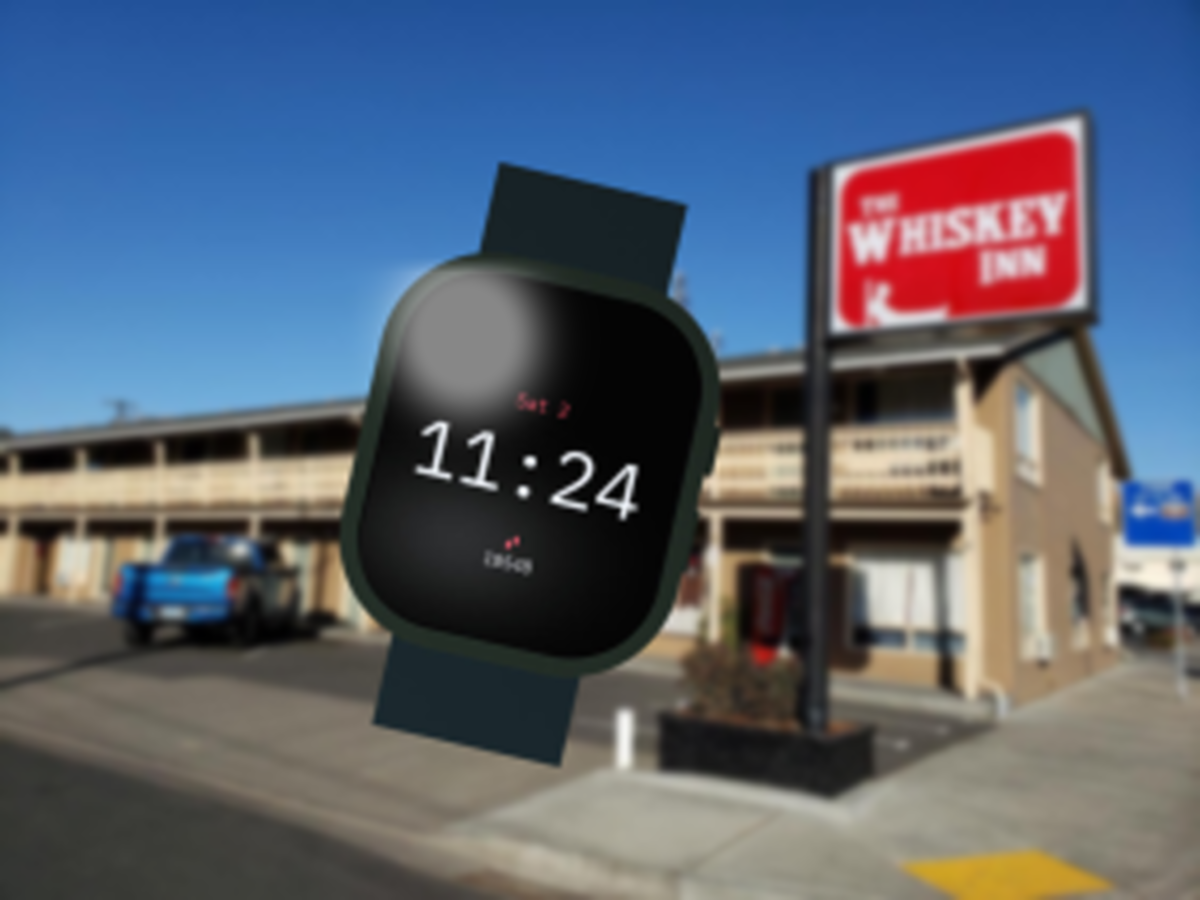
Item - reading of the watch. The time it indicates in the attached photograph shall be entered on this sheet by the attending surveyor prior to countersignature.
11:24
